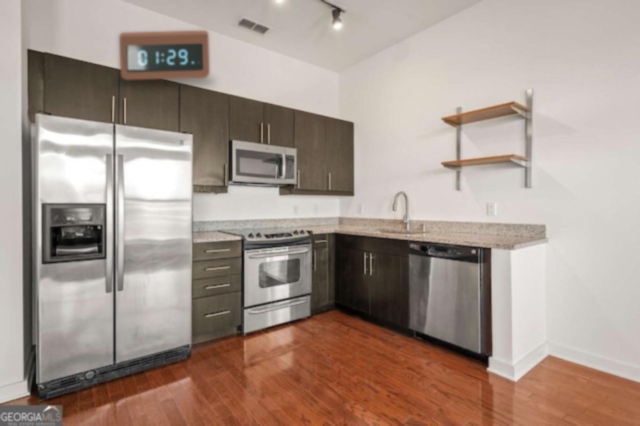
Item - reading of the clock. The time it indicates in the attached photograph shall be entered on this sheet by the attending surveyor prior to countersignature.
1:29
